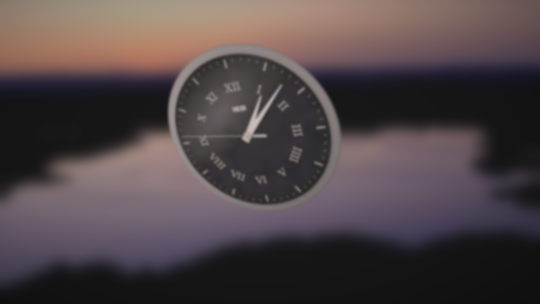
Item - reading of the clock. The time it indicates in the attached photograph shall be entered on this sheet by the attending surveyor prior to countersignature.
1:07:46
